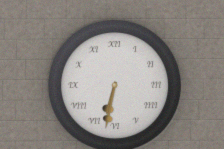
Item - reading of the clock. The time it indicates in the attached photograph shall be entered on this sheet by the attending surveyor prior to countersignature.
6:32
